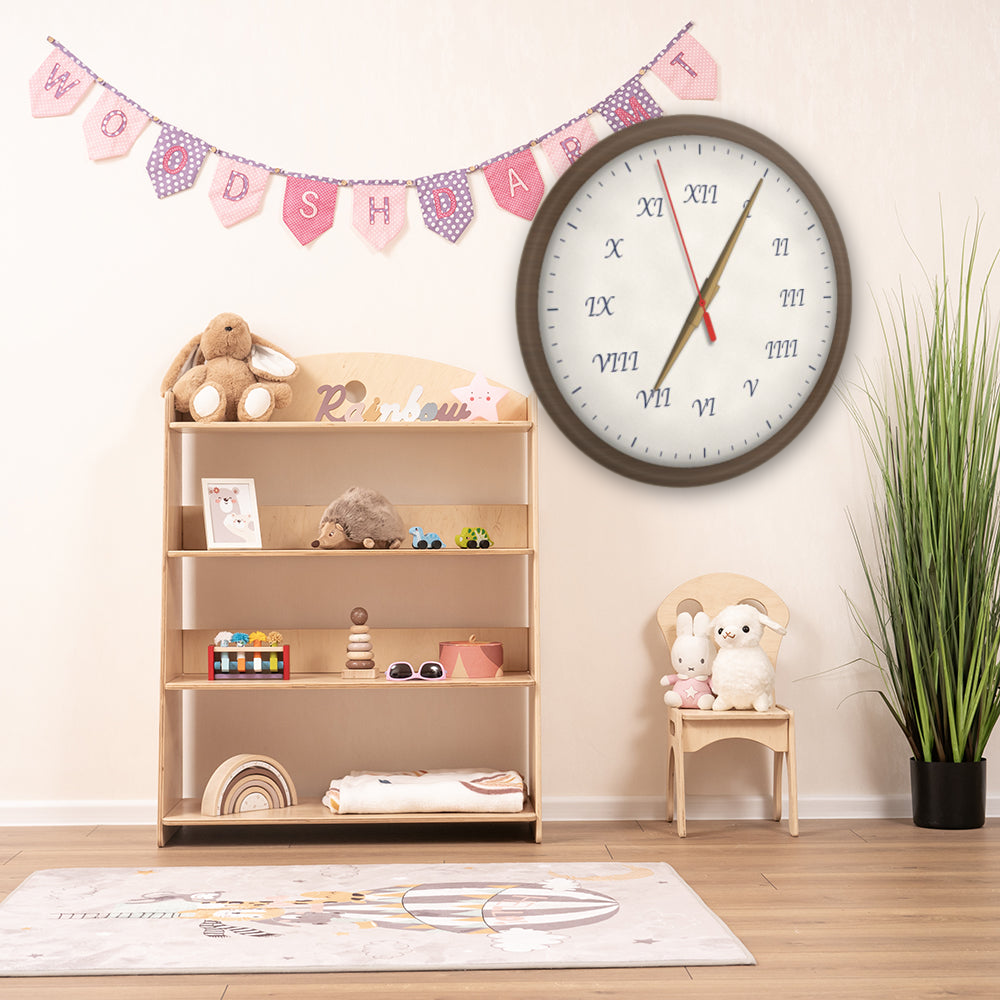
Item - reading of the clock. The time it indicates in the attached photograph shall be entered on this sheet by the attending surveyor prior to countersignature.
7:04:57
